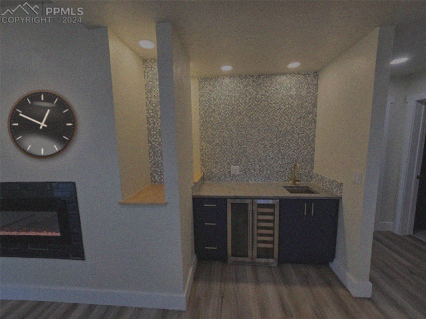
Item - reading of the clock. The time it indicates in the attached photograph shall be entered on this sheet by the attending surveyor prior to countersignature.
12:49
